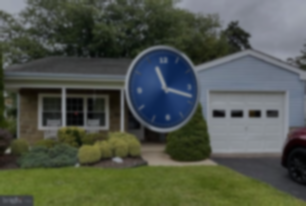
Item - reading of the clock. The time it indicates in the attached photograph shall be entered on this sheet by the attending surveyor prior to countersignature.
11:18
